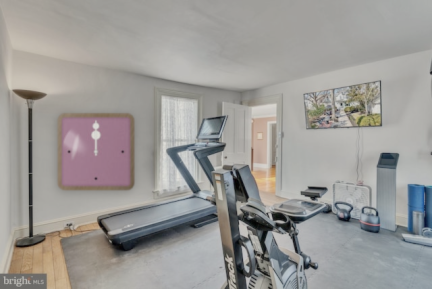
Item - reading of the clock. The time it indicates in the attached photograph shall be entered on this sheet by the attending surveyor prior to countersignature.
12:00
